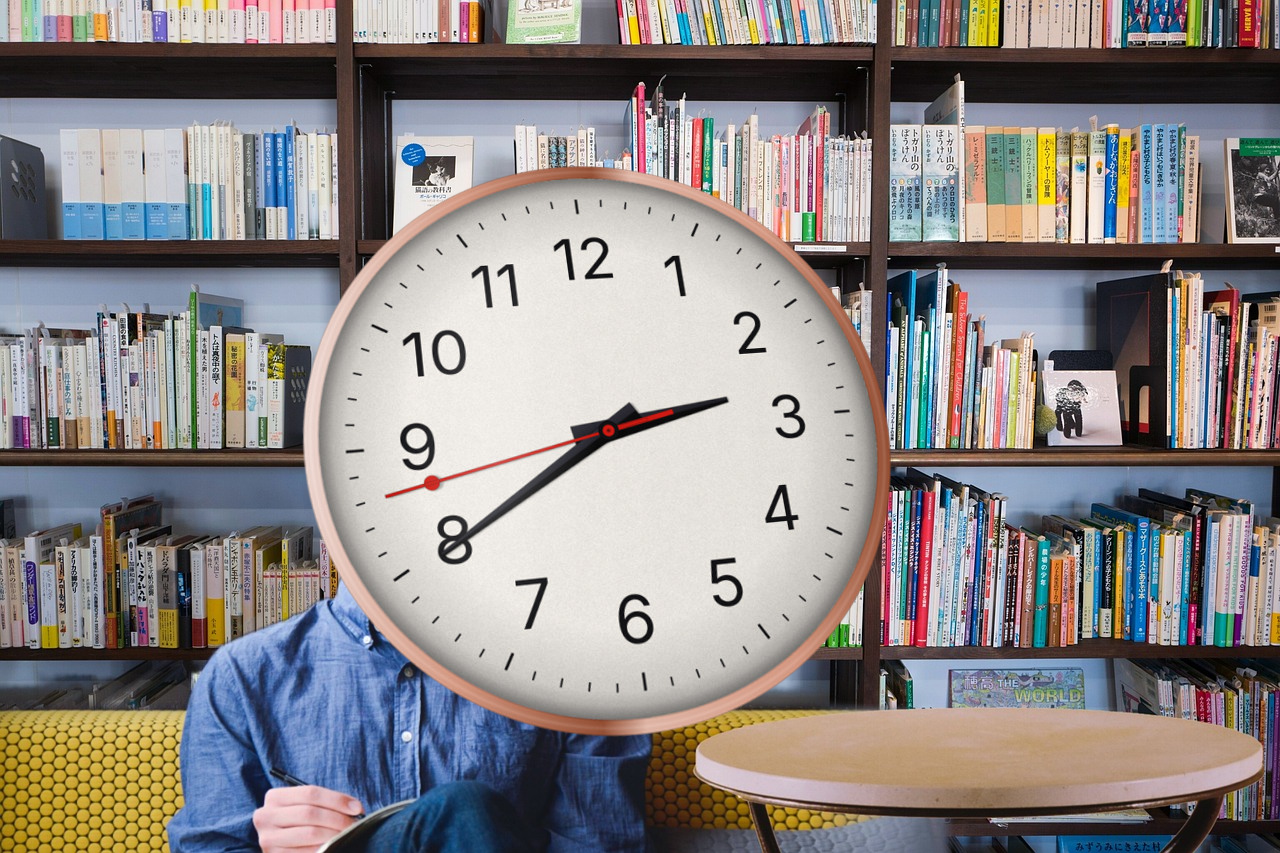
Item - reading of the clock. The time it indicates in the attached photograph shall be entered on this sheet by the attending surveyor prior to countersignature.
2:39:43
